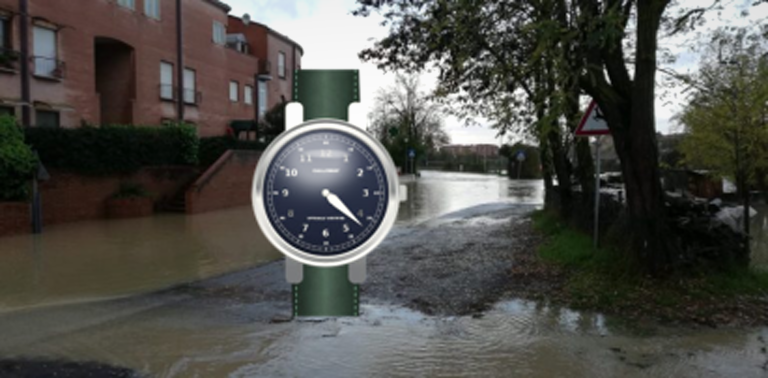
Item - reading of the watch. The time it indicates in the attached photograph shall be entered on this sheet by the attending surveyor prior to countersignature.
4:22
